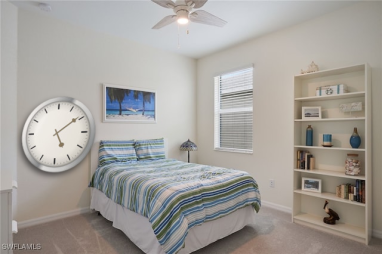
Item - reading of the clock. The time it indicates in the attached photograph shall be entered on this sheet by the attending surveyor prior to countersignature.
5:09
